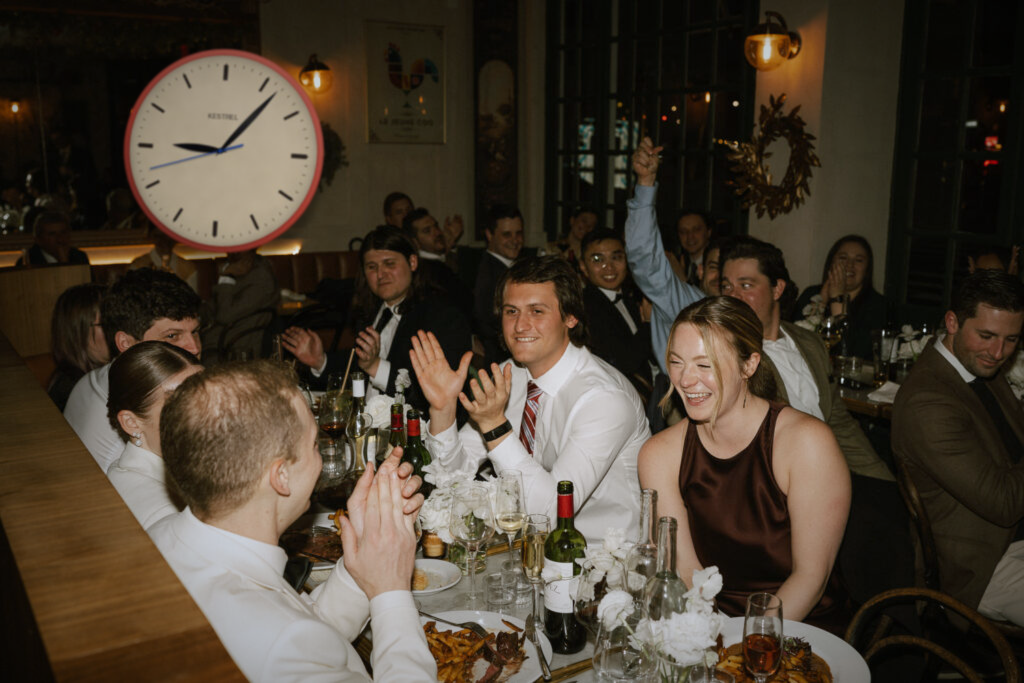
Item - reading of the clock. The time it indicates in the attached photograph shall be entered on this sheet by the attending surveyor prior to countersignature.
9:06:42
